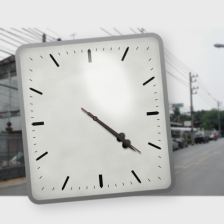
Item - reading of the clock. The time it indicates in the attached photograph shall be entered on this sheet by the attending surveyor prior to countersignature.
4:22:22
